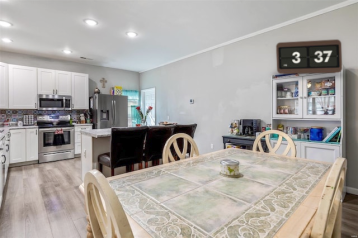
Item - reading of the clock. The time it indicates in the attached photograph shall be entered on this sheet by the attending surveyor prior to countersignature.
3:37
